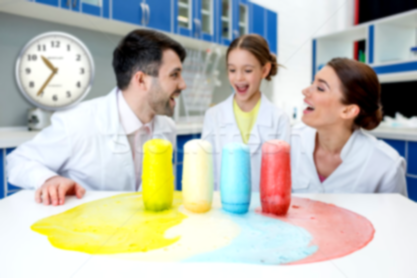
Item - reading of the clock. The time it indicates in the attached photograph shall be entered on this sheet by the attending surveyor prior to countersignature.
10:36
